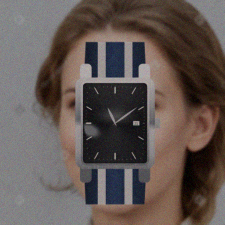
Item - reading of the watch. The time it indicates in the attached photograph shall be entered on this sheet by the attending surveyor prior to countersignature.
11:09
